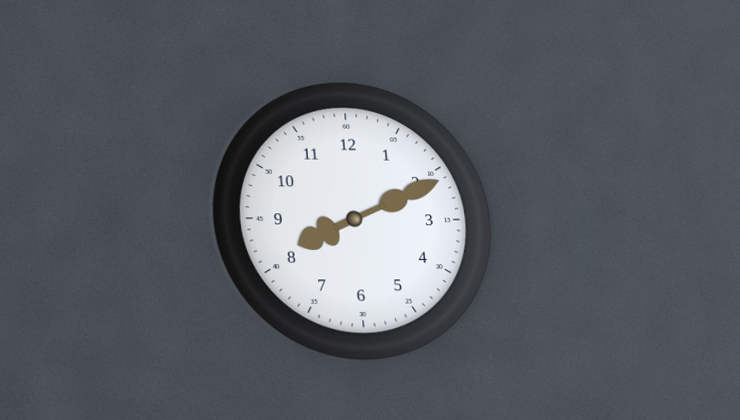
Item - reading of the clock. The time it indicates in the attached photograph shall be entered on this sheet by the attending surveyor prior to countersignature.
8:11
